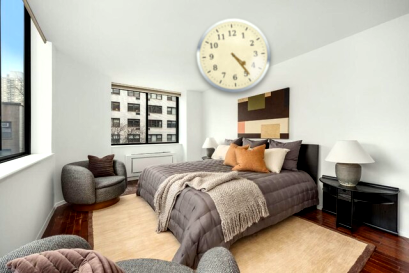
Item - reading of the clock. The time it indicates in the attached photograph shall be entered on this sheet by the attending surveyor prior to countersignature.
4:24
